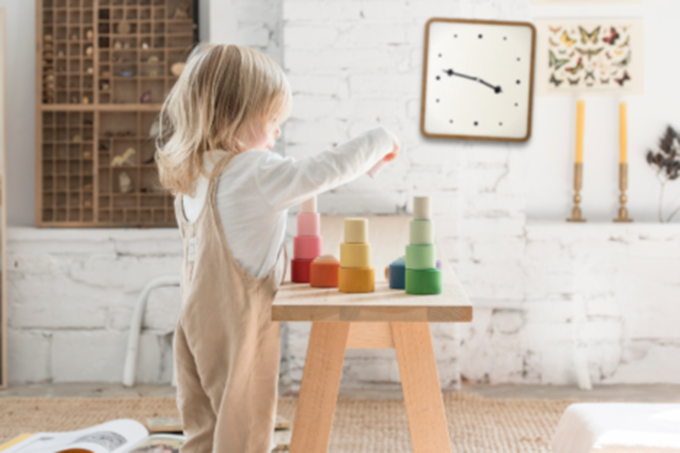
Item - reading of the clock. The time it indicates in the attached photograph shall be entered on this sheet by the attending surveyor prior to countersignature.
3:47
